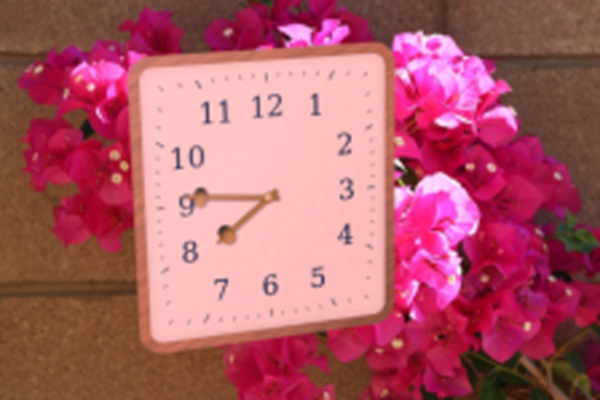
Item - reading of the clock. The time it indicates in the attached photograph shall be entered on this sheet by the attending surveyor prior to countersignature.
7:46
